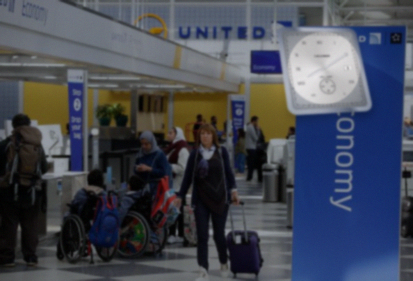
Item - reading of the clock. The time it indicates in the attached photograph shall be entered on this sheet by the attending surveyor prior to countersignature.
8:10
